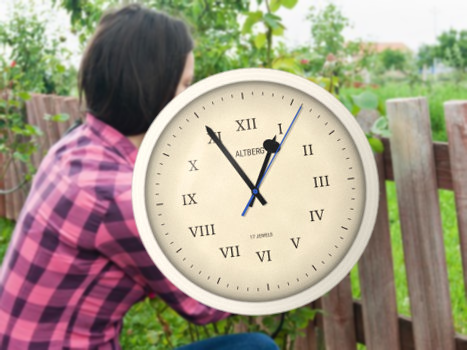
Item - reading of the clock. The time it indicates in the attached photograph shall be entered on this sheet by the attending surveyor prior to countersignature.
12:55:06
